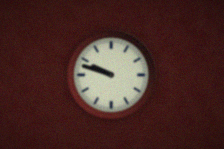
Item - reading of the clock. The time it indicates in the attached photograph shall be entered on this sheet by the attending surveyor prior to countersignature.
9:48
